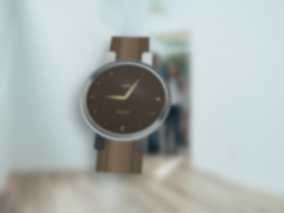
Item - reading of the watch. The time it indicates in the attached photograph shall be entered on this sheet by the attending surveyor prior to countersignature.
9:05
